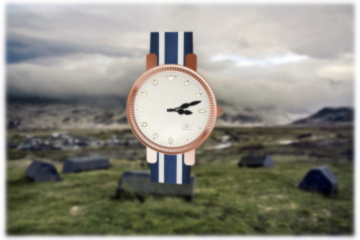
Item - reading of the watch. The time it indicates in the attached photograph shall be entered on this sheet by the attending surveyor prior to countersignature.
3:12
